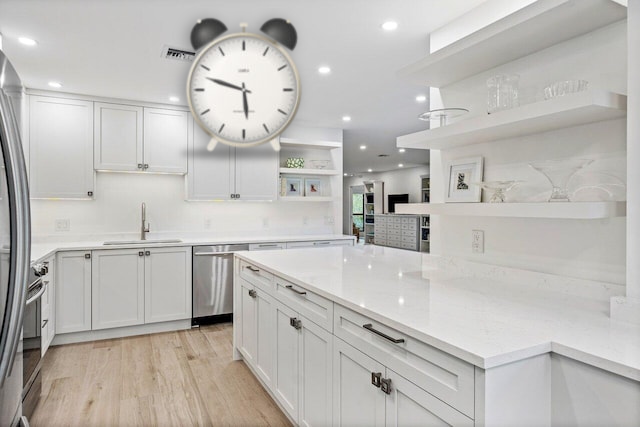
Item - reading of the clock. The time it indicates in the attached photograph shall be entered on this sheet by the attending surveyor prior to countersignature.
5:48
